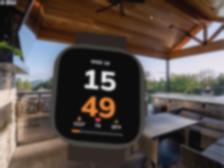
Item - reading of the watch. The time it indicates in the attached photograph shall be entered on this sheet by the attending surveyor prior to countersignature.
15:49
